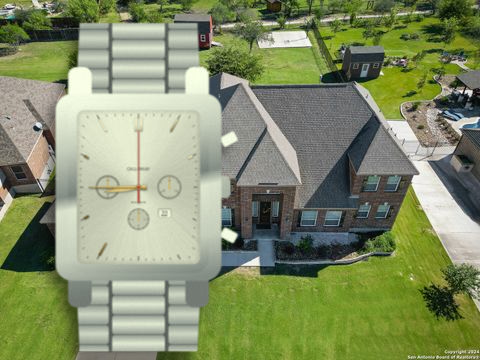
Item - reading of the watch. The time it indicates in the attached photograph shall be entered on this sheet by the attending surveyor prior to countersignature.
8:45
